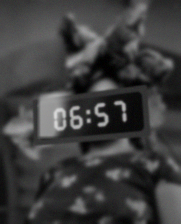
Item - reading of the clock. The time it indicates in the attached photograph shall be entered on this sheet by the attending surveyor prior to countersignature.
6:57
